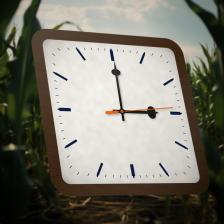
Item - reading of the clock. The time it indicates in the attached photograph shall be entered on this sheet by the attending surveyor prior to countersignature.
3:00:14
